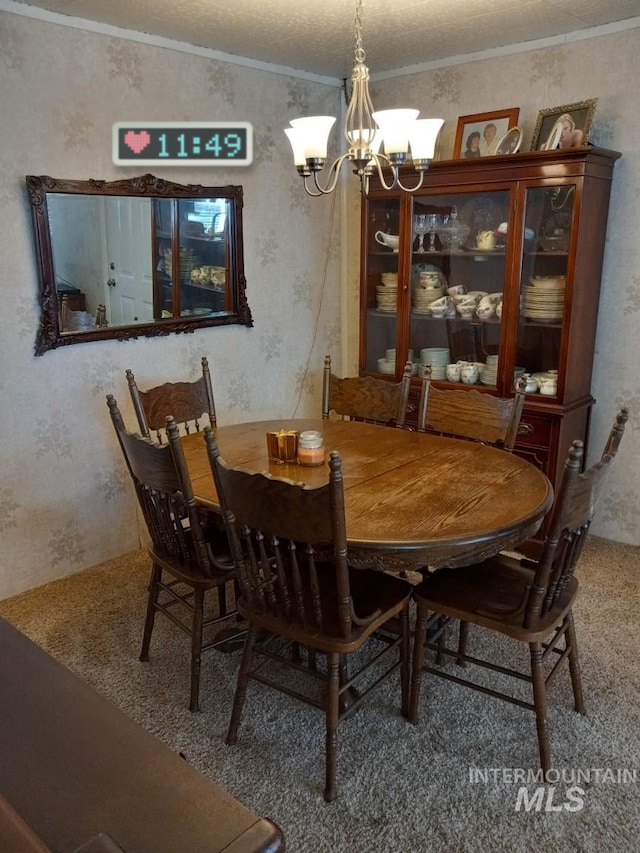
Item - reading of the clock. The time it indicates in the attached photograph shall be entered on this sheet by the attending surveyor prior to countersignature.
11:49
